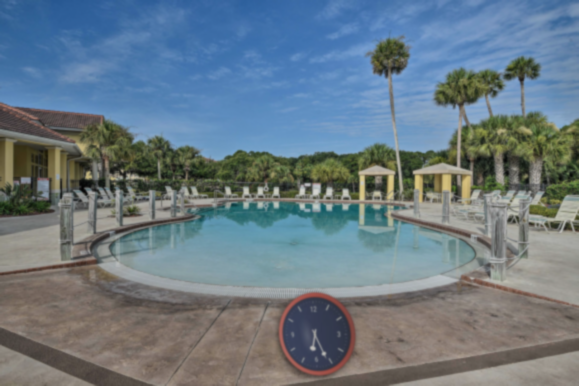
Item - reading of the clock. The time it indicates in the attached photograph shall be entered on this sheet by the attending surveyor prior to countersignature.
6:26
